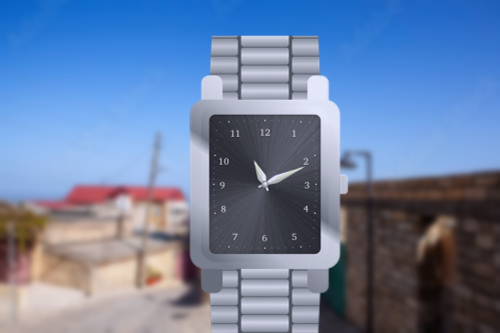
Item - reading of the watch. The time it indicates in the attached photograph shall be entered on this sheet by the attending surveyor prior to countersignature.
11:11
